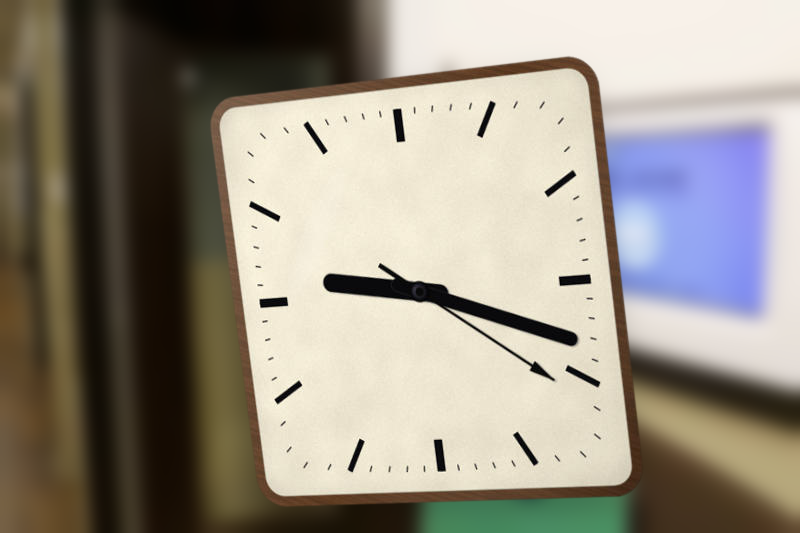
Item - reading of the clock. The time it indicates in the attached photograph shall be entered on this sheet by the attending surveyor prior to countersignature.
9:18:21
